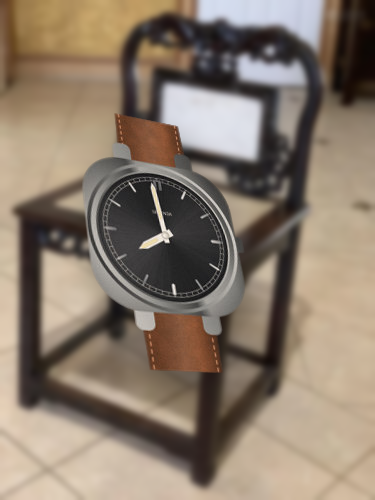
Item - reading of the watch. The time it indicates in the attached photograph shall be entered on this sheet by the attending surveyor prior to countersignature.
7:59
